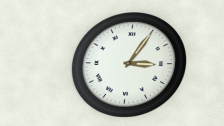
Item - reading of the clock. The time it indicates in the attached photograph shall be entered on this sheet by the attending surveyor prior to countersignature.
3:05
